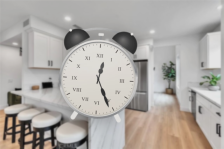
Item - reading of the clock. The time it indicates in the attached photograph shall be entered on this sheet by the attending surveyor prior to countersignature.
12:26
